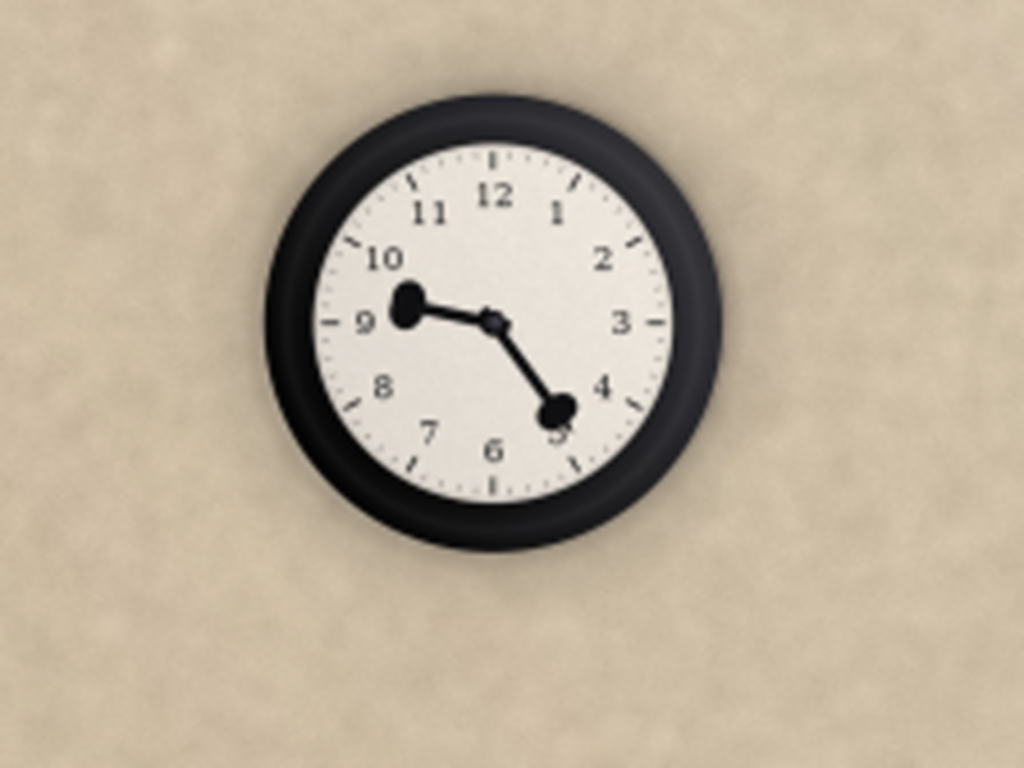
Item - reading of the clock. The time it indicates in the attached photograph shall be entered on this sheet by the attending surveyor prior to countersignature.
9:24
